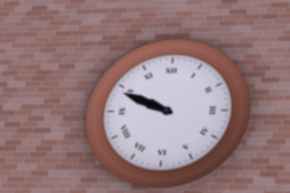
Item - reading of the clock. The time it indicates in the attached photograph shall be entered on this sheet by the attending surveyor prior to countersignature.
9:49
